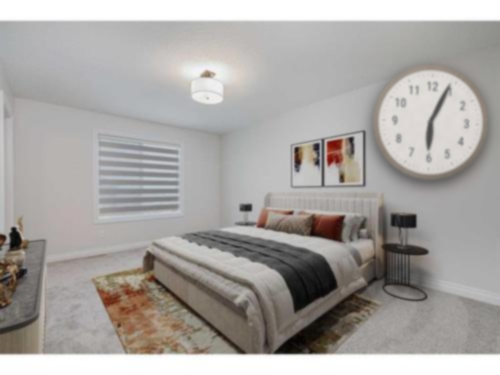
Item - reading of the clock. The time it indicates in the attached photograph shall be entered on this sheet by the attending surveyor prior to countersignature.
6:04
